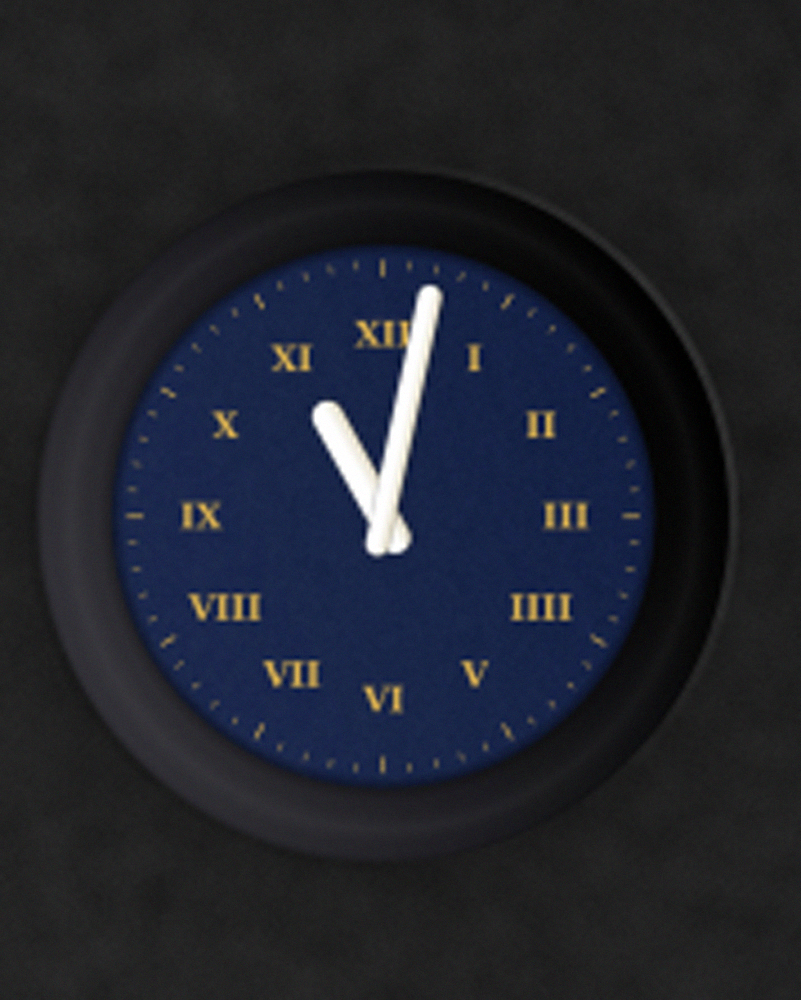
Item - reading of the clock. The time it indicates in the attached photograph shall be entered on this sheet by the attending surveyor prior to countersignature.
11:02
